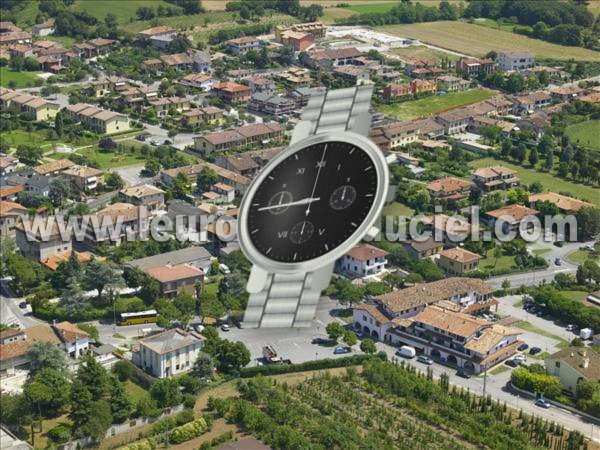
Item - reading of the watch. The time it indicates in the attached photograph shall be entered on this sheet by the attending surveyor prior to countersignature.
8:44
